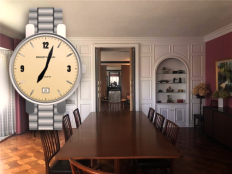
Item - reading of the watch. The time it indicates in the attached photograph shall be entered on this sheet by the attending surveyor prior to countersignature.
7:03
